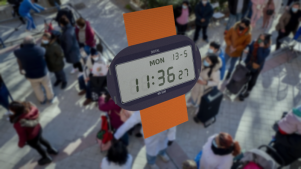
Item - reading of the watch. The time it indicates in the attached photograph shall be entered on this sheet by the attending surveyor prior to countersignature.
11:36:27
